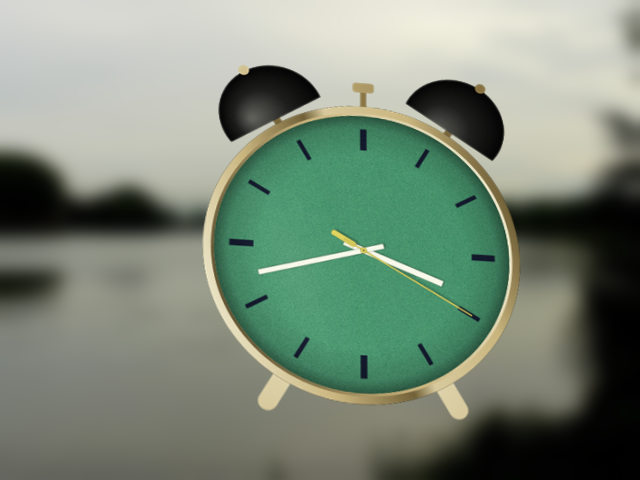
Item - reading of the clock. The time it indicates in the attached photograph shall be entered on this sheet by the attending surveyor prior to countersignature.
3:42:20
